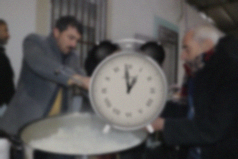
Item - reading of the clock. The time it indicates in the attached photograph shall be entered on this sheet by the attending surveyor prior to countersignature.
12:59
